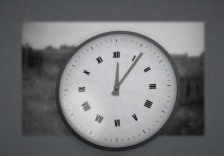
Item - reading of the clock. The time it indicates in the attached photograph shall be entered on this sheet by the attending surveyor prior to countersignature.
12:06
